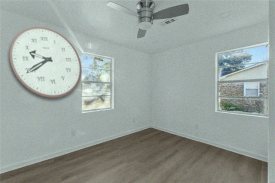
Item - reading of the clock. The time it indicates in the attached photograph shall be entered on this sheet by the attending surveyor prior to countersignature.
9:40
